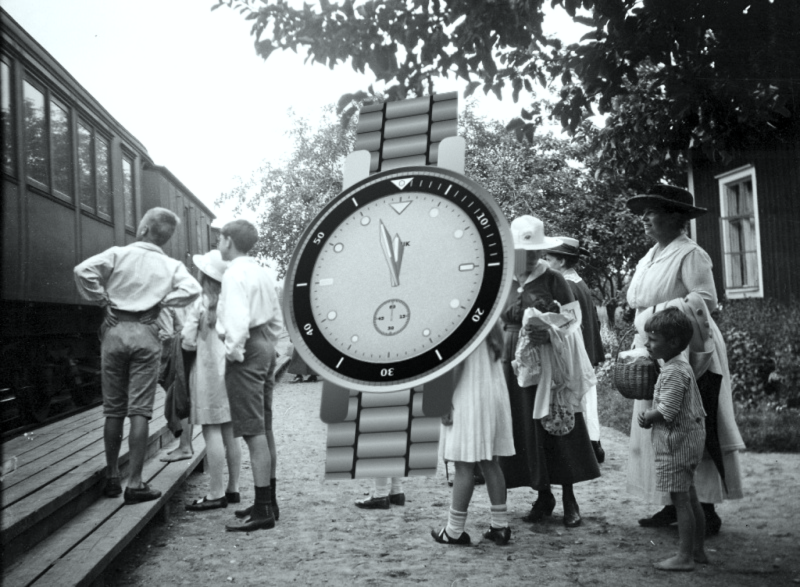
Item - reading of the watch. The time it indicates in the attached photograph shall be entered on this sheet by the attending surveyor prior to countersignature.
11:57
